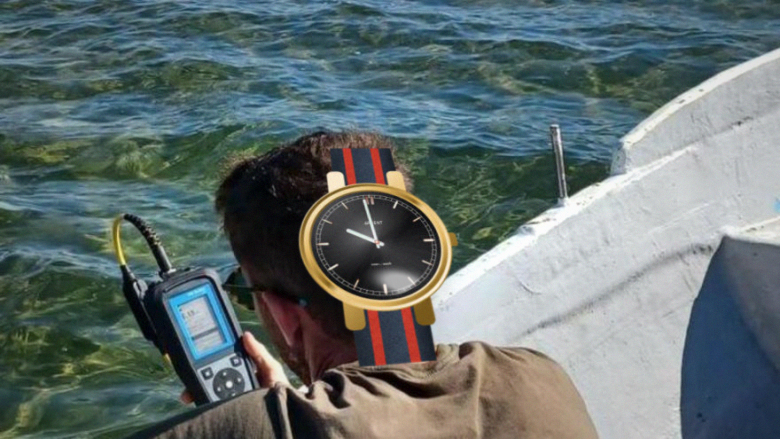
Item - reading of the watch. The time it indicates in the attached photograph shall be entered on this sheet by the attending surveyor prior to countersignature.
9:59
